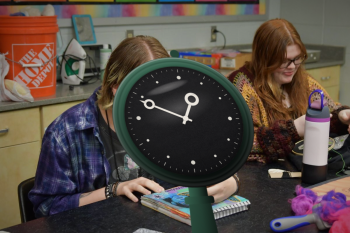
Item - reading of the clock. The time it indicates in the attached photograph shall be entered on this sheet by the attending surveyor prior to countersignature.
12:49
